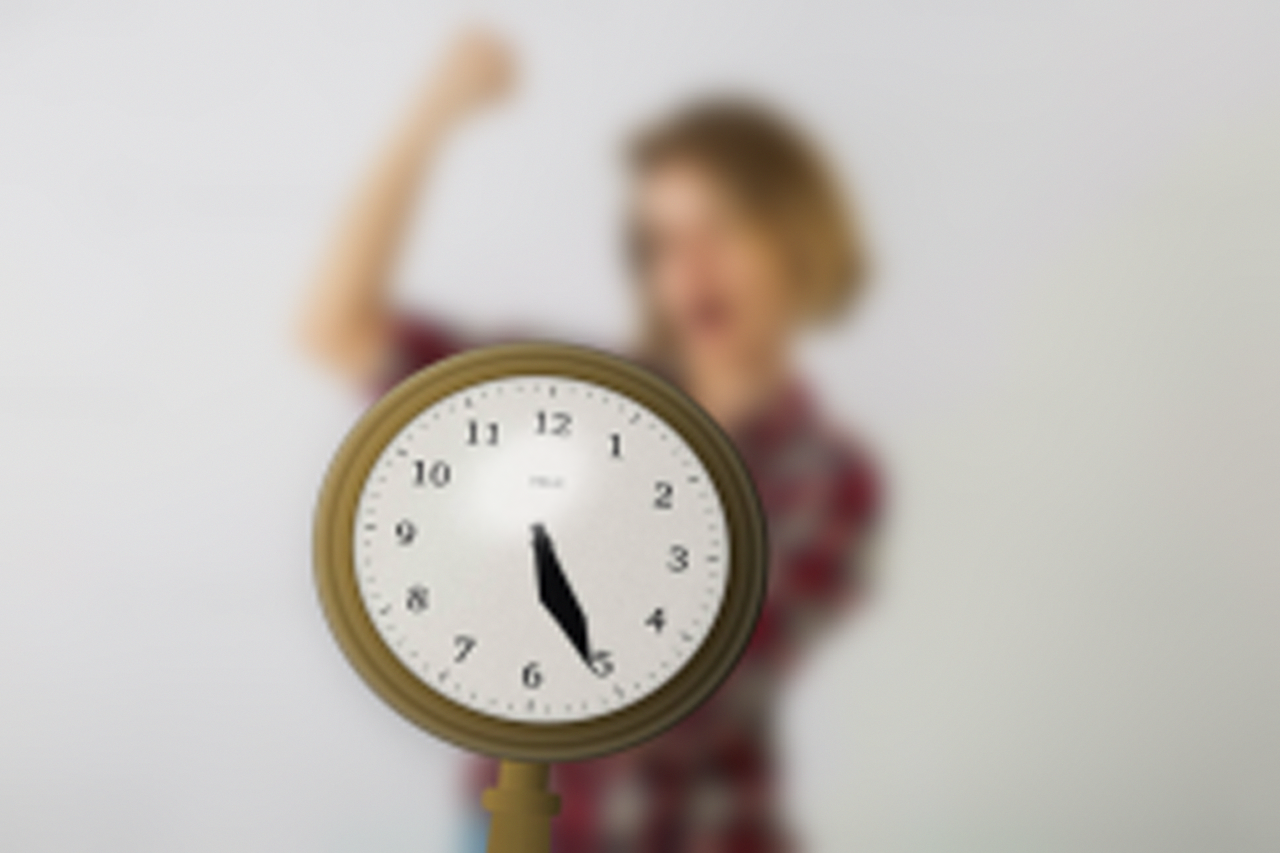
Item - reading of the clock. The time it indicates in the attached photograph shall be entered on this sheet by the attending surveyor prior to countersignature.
5:26
